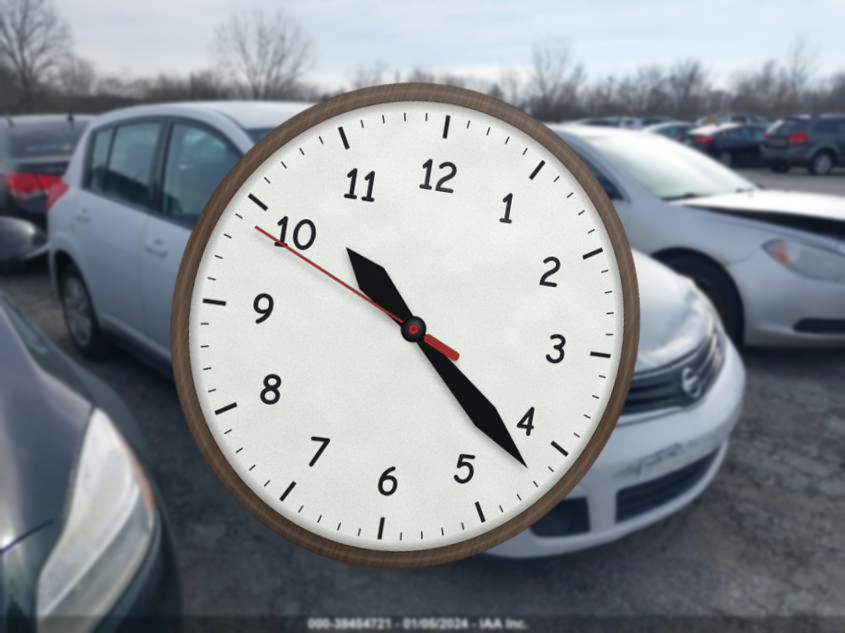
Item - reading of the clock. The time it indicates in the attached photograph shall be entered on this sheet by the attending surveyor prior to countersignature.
10:21:49
